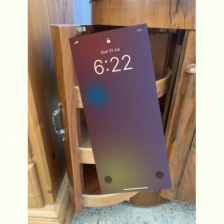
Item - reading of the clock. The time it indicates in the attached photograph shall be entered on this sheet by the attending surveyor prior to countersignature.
6:22
